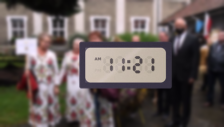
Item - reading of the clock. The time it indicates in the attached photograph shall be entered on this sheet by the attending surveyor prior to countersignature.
11:21
